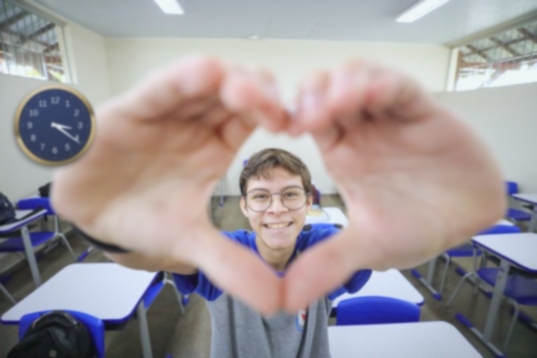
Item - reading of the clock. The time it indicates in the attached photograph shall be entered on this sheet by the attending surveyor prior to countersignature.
3:21
